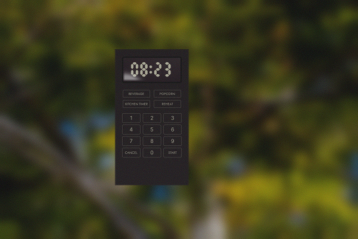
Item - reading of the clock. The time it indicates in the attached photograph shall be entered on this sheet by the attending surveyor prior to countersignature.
8:23
